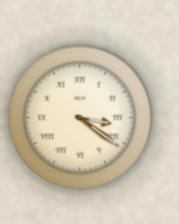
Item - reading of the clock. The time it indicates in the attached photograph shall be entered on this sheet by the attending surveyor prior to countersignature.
3:21
